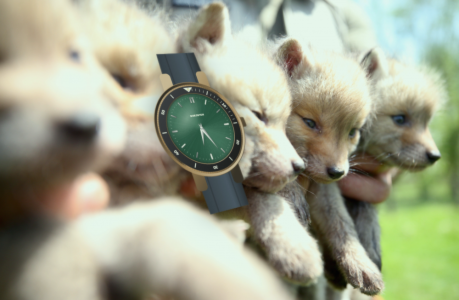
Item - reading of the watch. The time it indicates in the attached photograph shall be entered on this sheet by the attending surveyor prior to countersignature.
6:26
